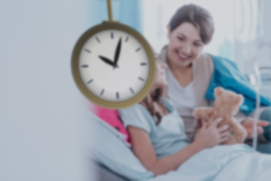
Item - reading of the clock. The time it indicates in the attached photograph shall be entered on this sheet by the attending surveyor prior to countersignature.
10:03
